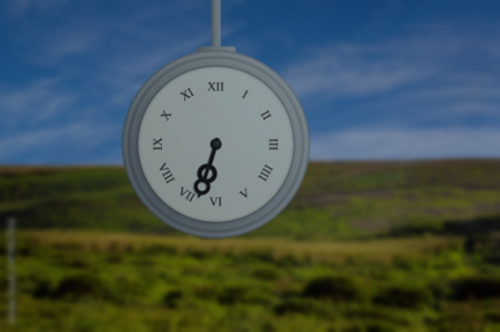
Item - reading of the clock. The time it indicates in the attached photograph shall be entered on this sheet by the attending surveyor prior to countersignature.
6:33
